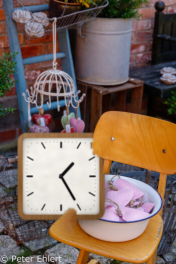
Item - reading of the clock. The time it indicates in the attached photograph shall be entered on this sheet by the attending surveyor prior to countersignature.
1:25
